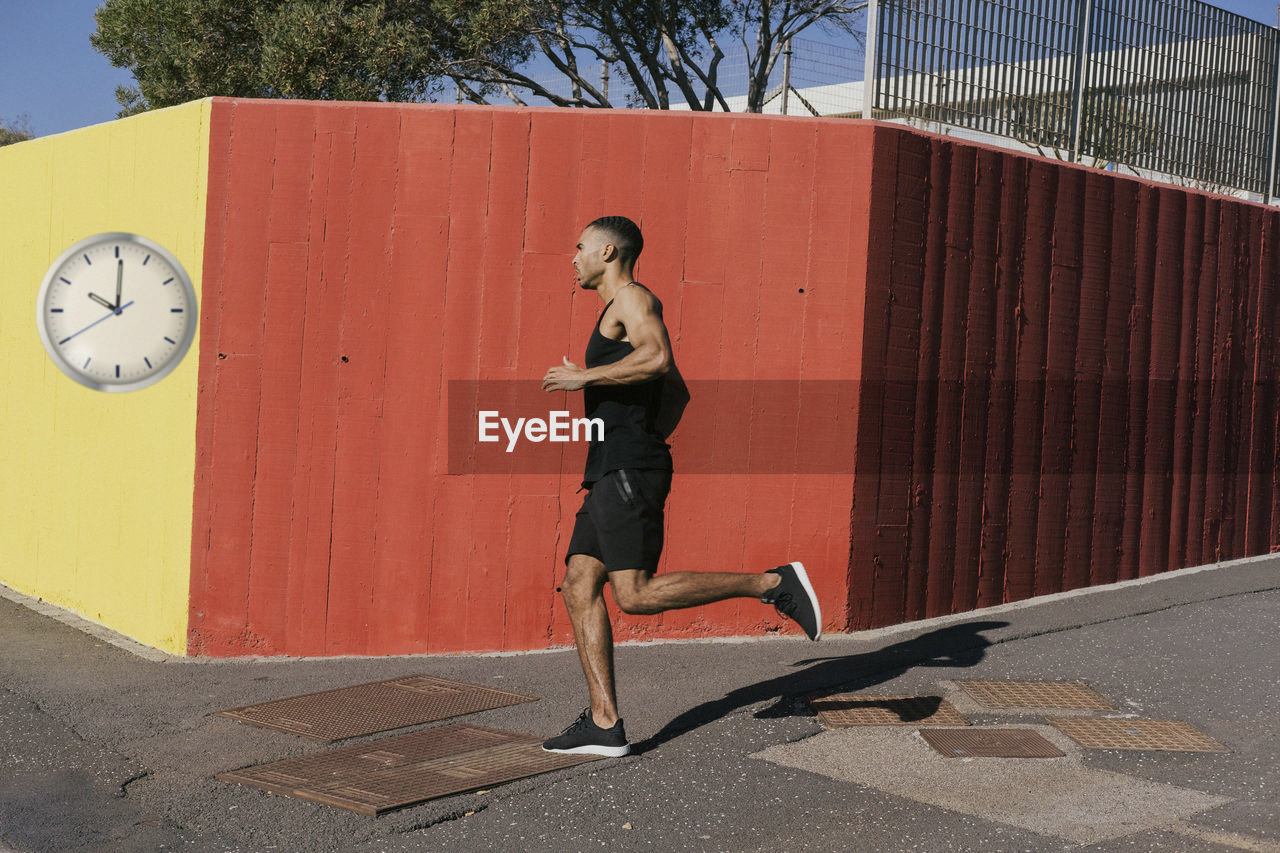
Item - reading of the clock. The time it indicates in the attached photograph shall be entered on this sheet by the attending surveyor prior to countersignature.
10:00:40
